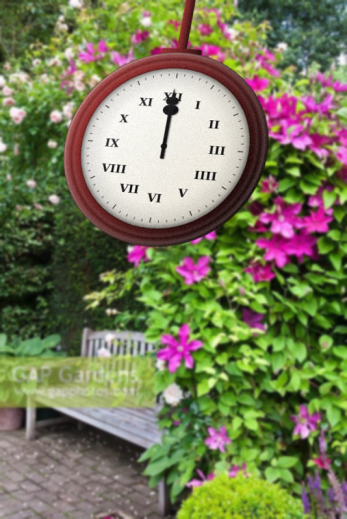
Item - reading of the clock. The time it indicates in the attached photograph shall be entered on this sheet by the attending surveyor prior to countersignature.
12:00
